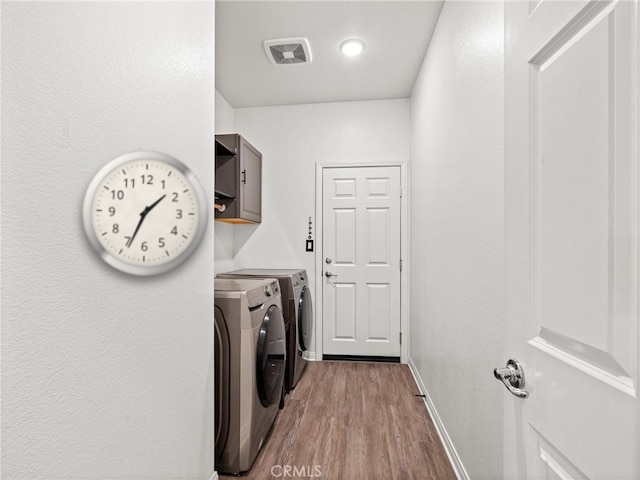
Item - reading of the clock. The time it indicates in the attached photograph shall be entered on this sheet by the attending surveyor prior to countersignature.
1:34
